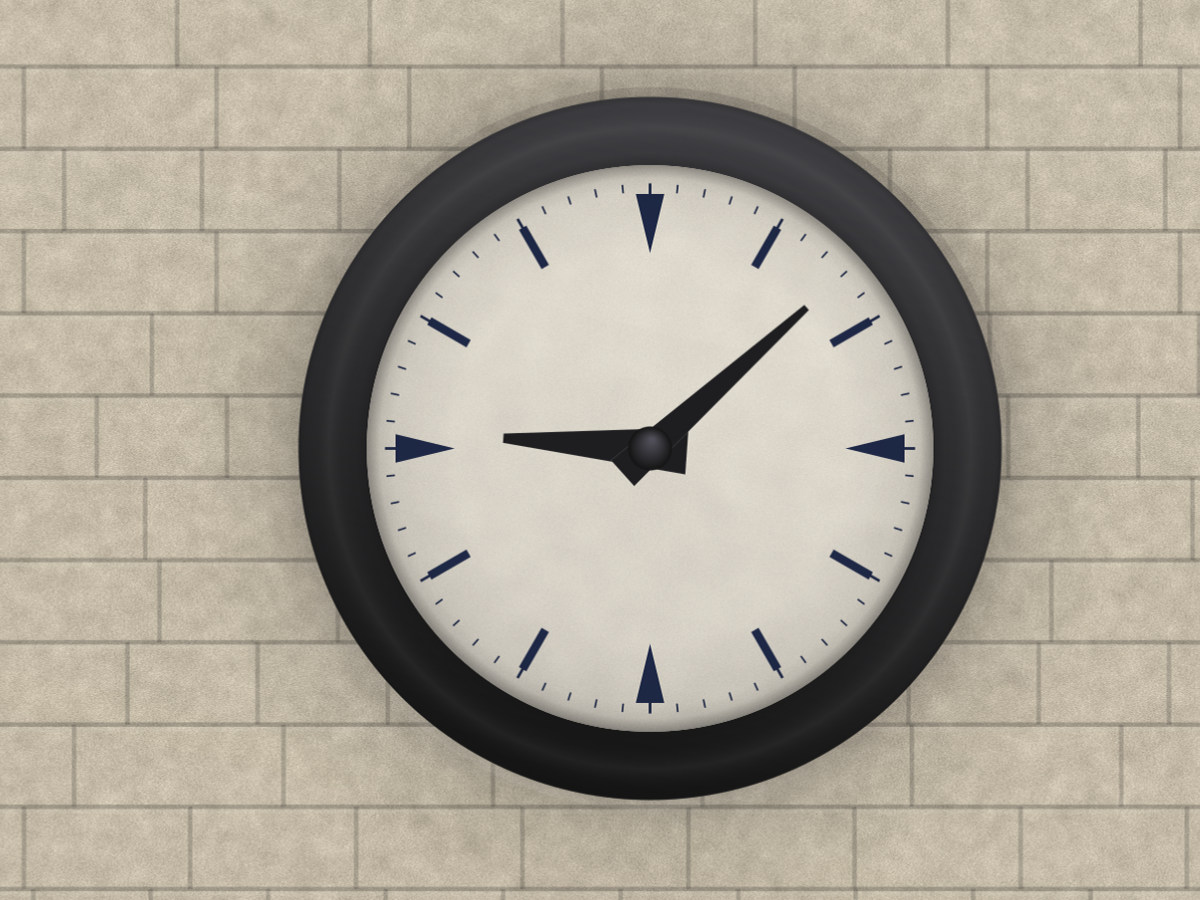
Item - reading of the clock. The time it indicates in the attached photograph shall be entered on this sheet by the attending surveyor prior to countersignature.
9:08
